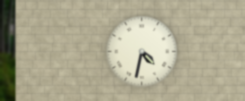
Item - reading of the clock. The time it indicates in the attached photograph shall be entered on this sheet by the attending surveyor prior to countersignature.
4:32
